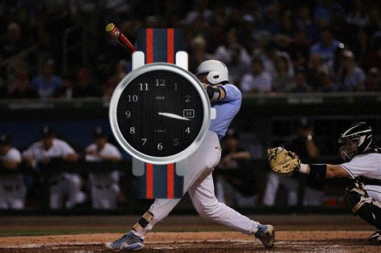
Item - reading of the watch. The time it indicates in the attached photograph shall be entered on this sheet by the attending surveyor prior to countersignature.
3:17
